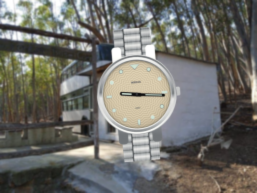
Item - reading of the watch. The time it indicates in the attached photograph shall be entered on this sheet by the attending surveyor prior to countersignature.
9:16
